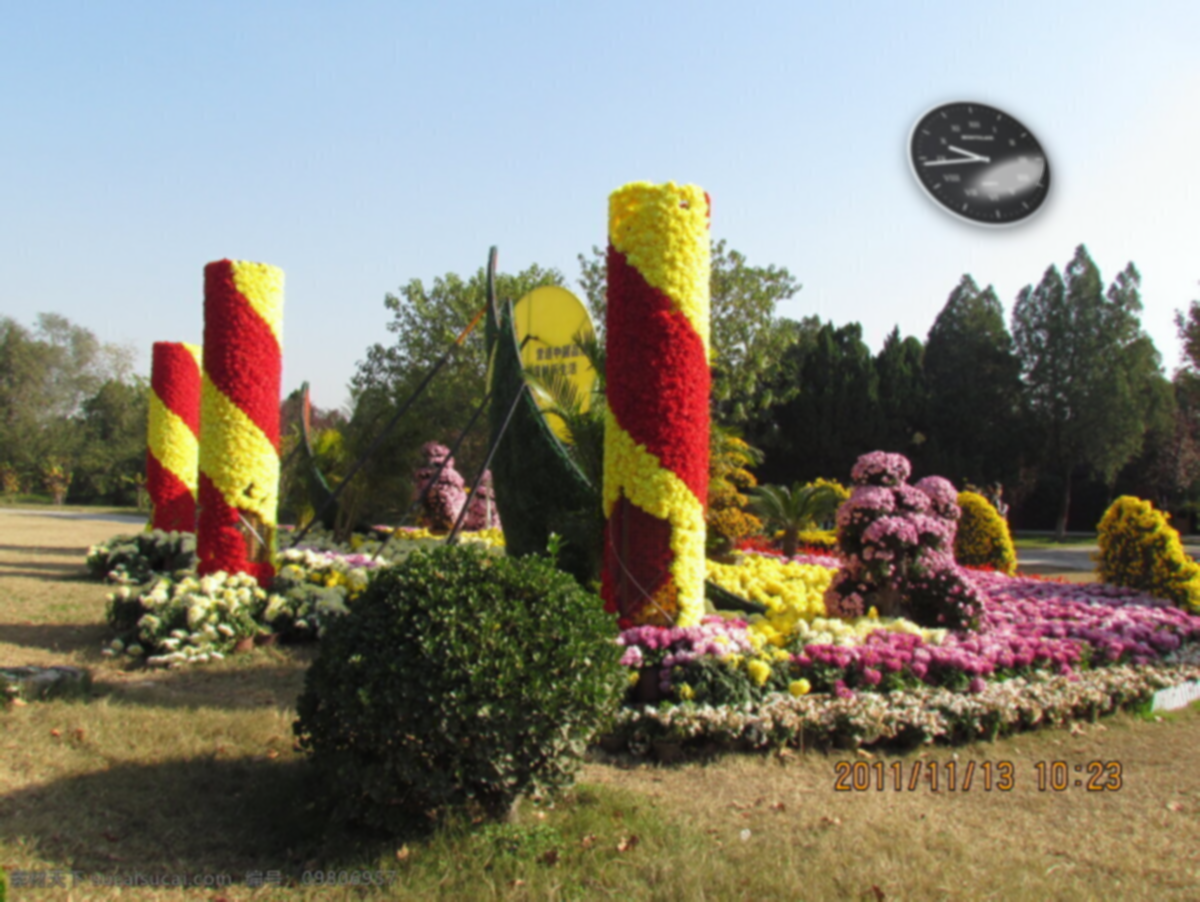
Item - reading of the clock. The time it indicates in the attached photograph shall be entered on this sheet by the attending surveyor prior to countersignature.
9:44
